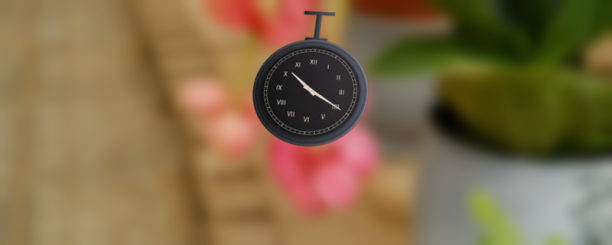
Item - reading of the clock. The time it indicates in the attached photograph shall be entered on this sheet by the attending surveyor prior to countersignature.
10:20
